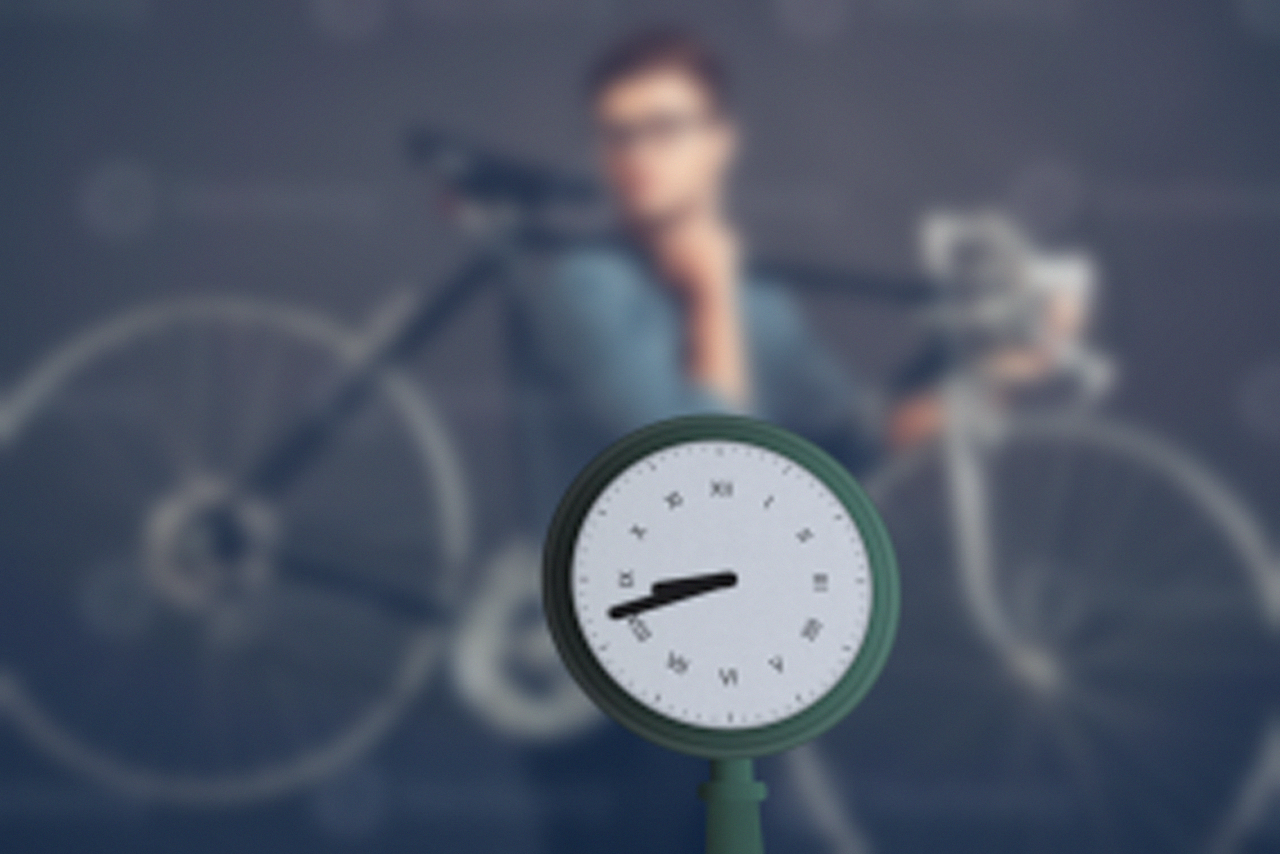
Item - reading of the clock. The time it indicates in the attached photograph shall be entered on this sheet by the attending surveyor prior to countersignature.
8:42
